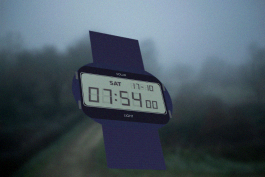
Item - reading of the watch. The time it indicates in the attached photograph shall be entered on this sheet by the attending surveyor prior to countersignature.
7:54:00
